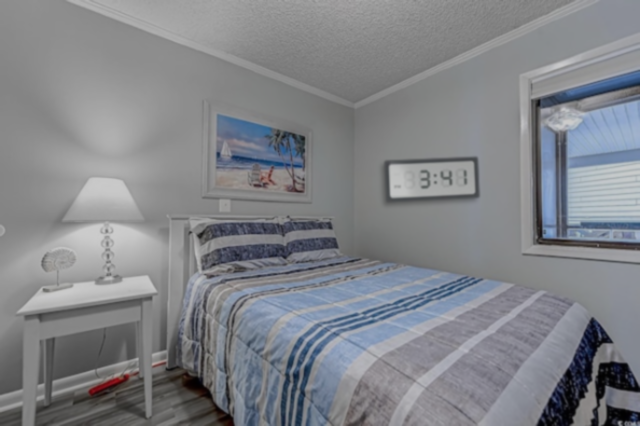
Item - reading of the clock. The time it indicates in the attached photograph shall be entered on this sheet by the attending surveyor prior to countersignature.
3:41
